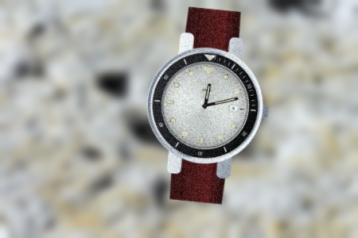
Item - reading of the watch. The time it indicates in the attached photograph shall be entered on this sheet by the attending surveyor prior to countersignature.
12:12
